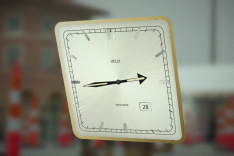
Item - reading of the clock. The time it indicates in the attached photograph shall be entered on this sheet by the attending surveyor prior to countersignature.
2:44
